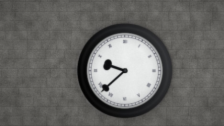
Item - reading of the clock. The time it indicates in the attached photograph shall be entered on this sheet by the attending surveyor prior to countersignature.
9:38
